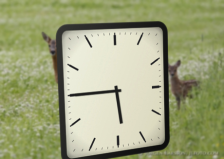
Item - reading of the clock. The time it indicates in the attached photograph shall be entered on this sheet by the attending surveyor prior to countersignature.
5:45
